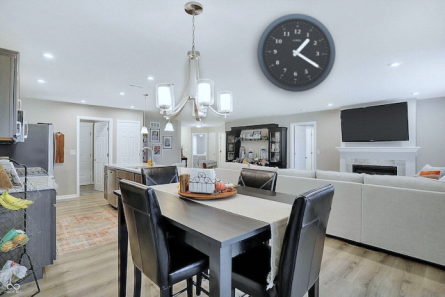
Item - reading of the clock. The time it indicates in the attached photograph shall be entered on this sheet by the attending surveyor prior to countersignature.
1:20
